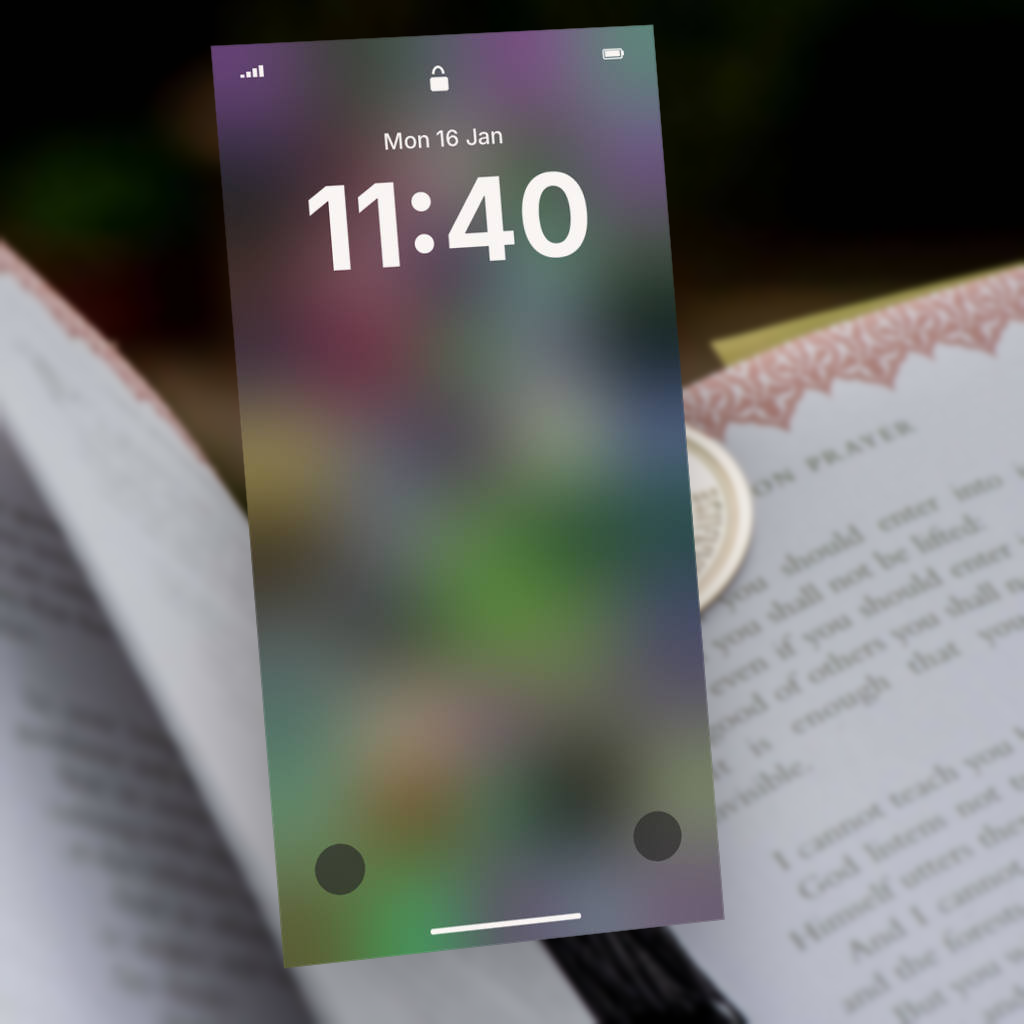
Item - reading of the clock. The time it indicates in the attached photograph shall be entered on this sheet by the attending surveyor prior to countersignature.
11:40
